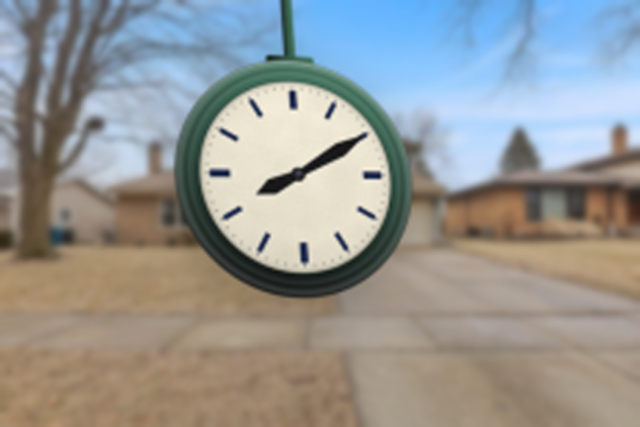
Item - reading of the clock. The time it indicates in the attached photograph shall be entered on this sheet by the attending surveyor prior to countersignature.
8:10
